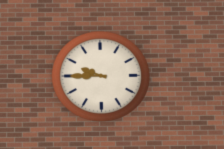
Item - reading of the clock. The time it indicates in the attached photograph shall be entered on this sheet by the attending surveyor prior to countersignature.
9:45
